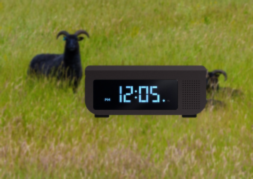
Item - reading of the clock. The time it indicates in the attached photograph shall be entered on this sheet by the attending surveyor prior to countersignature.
12:05
